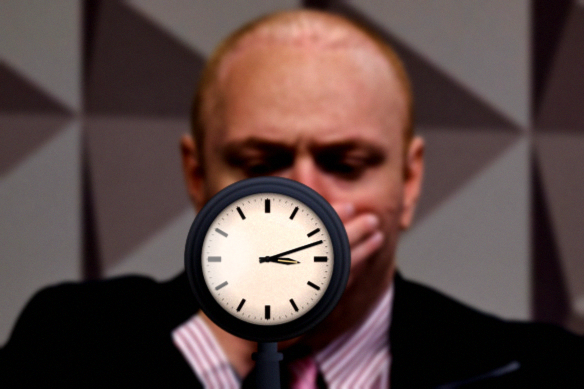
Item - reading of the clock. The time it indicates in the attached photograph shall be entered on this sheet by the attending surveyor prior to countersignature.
3:12
